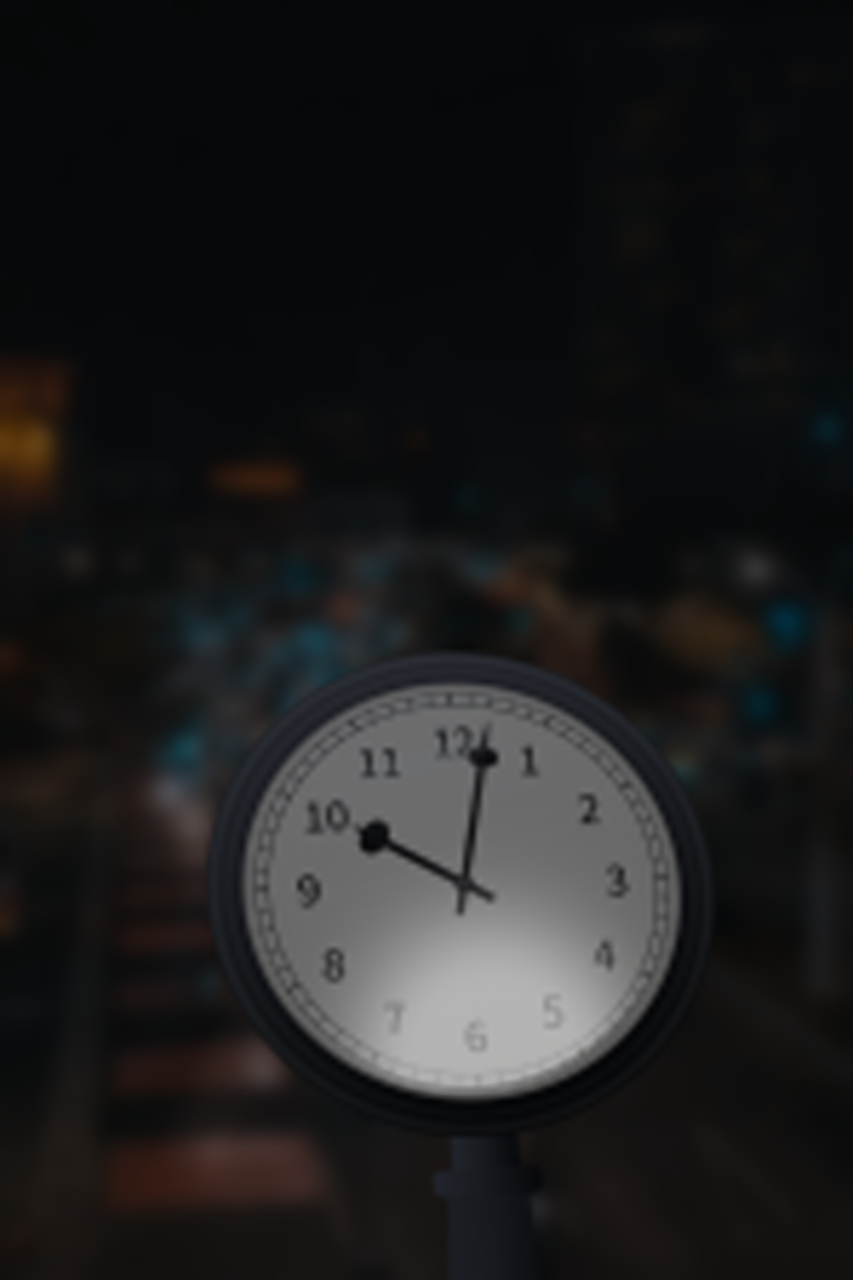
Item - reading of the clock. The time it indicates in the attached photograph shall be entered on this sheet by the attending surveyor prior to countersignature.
10:02
